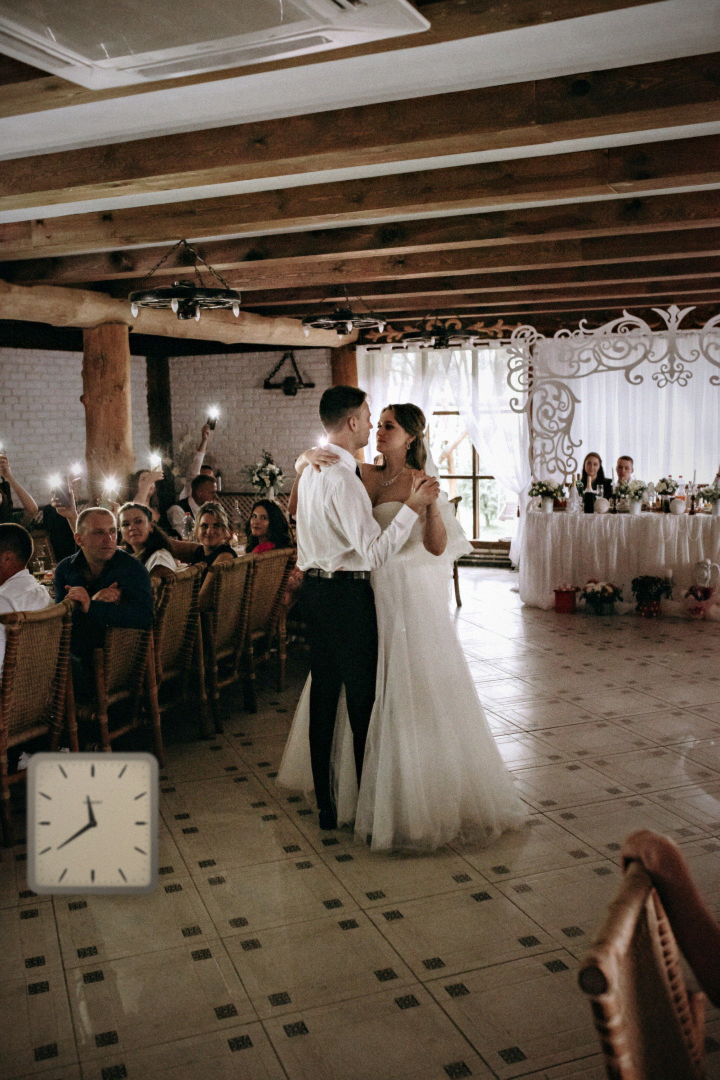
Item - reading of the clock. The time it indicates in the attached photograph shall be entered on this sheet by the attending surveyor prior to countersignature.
11:39
